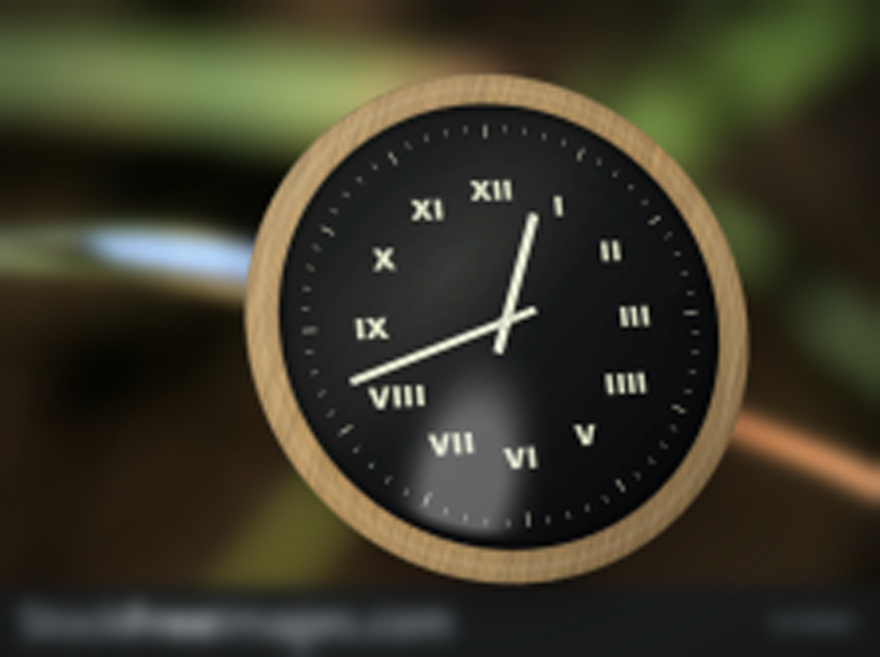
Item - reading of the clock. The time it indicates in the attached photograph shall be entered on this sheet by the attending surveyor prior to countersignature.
12:42
